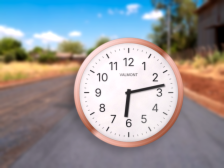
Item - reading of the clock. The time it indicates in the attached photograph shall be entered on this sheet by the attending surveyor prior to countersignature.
6:13
